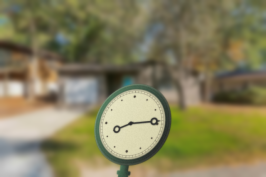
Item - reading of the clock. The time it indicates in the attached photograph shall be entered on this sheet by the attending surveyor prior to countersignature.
8:14
